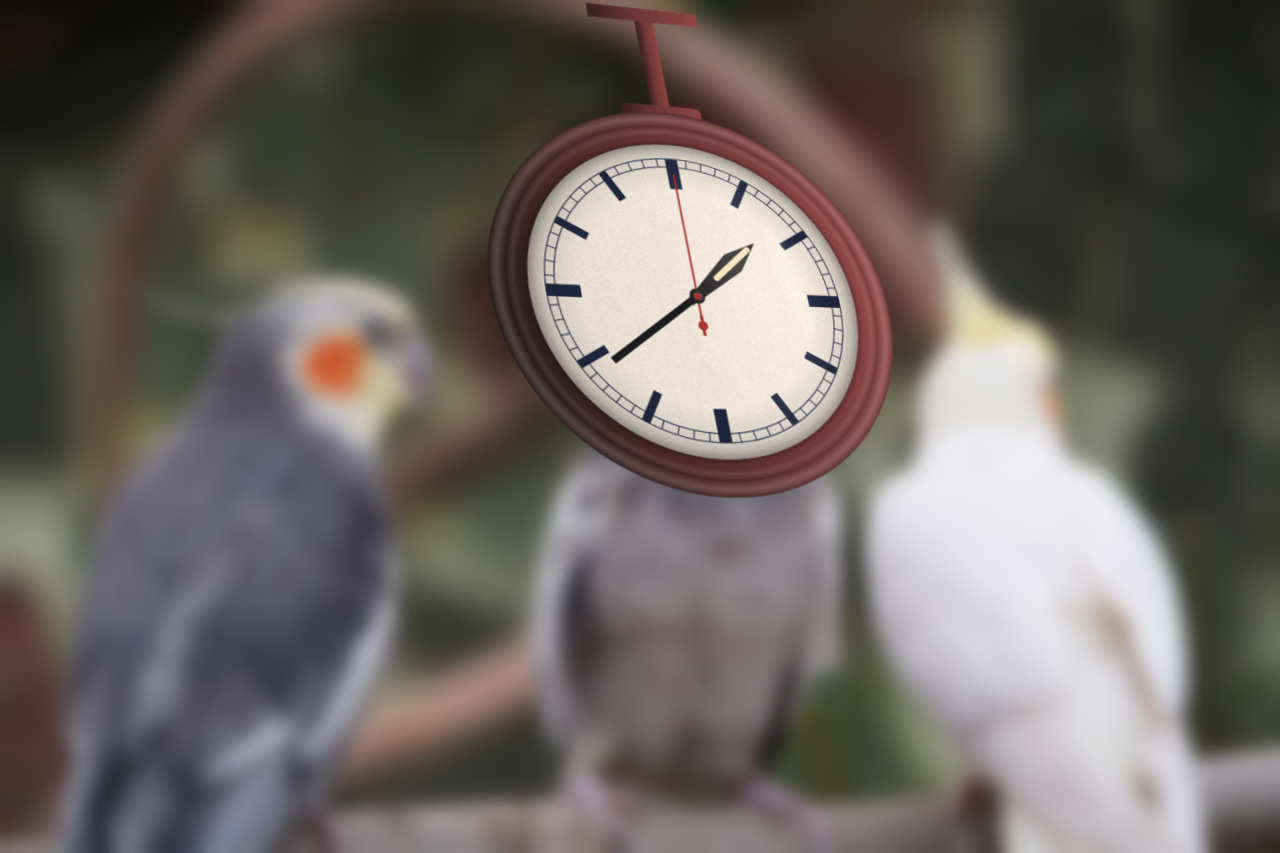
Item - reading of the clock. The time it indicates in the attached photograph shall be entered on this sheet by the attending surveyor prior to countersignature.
1:39:00
